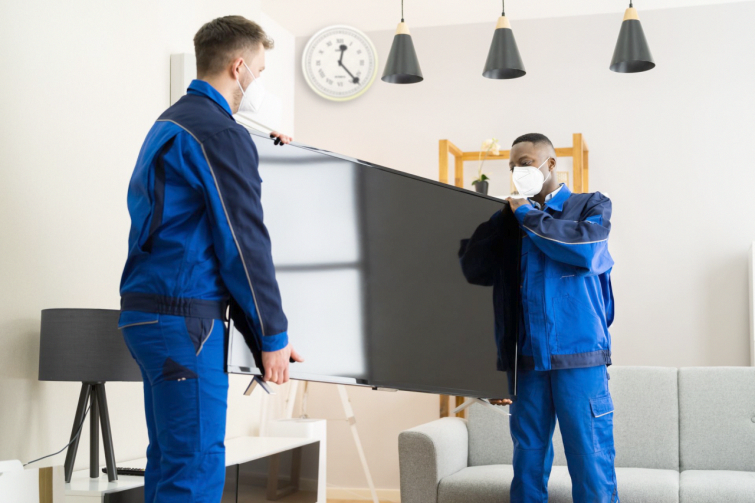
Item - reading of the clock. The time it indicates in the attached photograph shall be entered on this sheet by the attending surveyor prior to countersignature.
12:23
